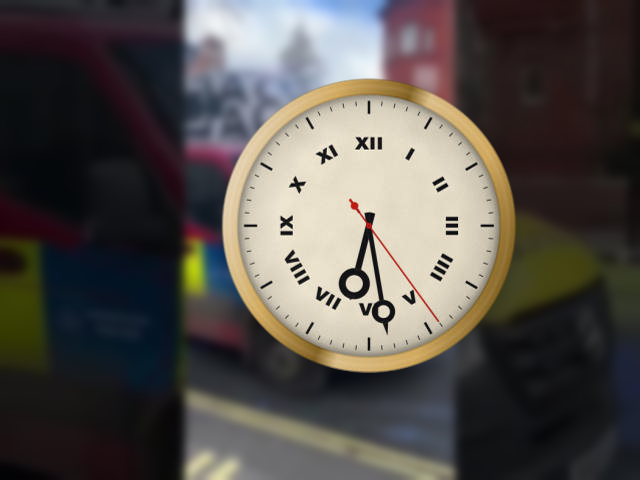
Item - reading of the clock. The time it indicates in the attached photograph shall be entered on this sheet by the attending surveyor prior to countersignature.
6:28:24
